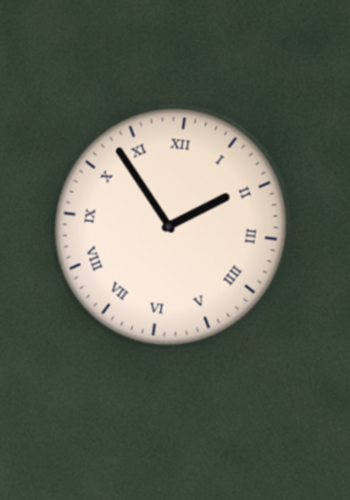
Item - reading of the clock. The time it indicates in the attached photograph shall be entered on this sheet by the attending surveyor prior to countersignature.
1:53
